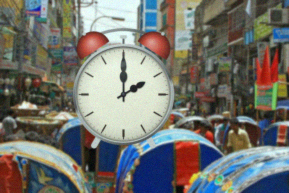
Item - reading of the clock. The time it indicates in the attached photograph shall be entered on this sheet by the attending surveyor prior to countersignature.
2:00
